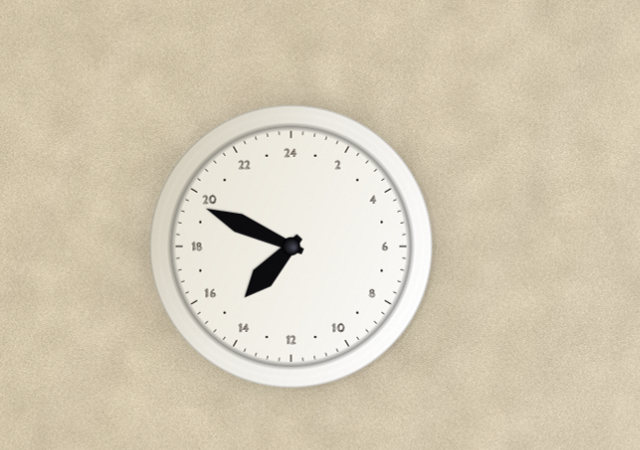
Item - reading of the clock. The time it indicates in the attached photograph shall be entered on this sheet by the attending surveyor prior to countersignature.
14:49
